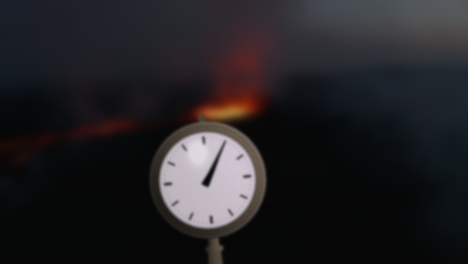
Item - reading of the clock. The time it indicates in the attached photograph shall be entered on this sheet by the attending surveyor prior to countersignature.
1:05
